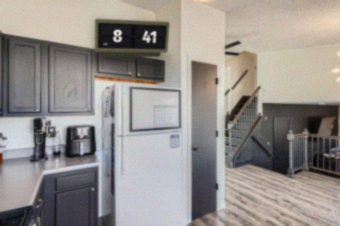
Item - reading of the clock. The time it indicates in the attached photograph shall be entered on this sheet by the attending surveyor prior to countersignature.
8:41
